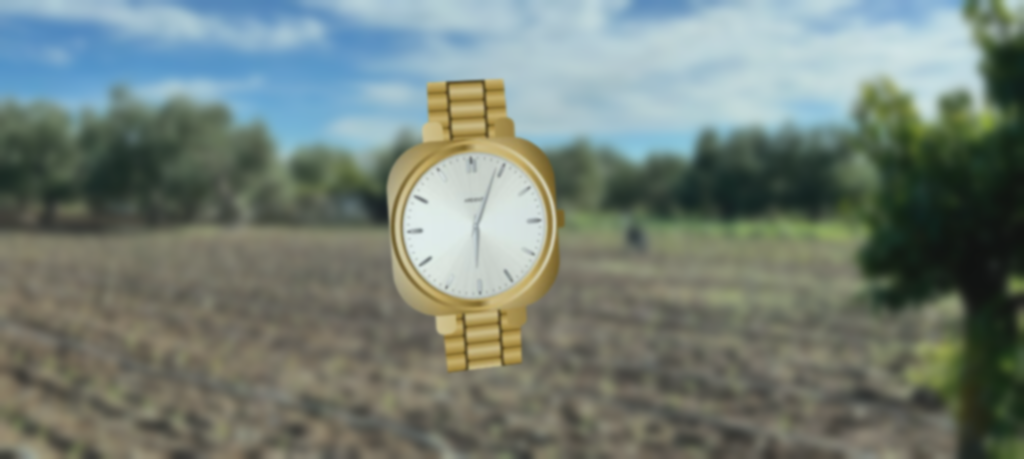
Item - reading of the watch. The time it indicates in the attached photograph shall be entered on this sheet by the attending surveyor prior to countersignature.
6:04
